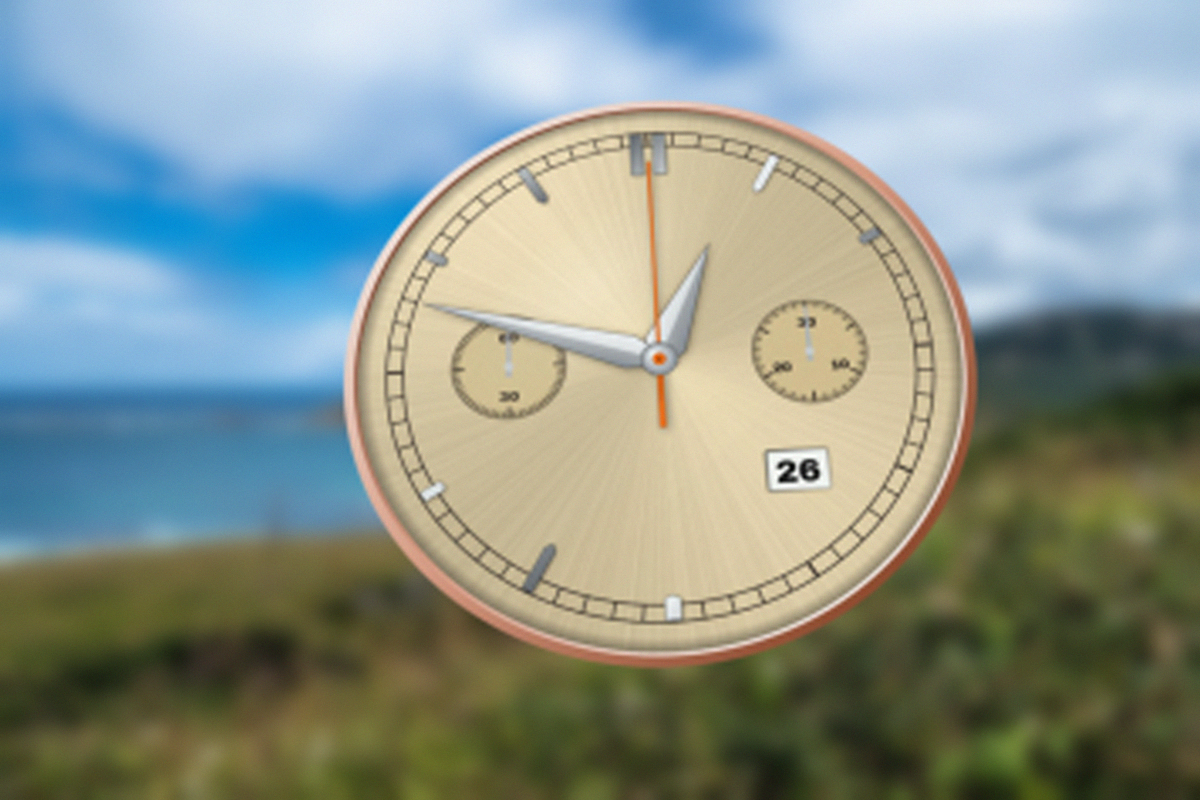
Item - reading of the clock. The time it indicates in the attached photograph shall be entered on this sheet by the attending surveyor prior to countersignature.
12:48
